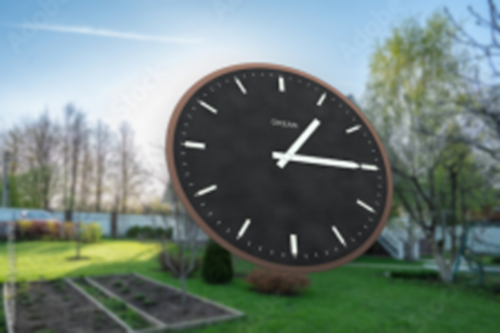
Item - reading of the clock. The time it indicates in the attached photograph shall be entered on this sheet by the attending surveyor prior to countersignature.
1:15
